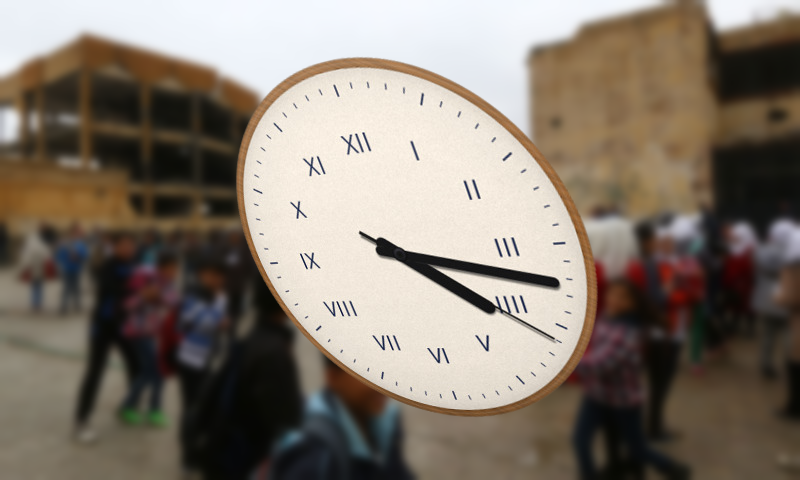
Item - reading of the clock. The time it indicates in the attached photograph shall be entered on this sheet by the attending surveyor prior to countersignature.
4:17:21
